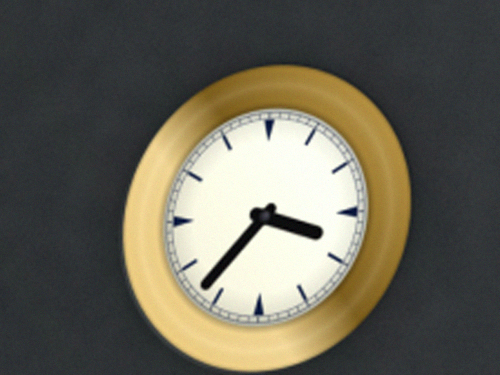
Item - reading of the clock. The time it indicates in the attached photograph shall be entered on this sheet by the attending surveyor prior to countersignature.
3:37
